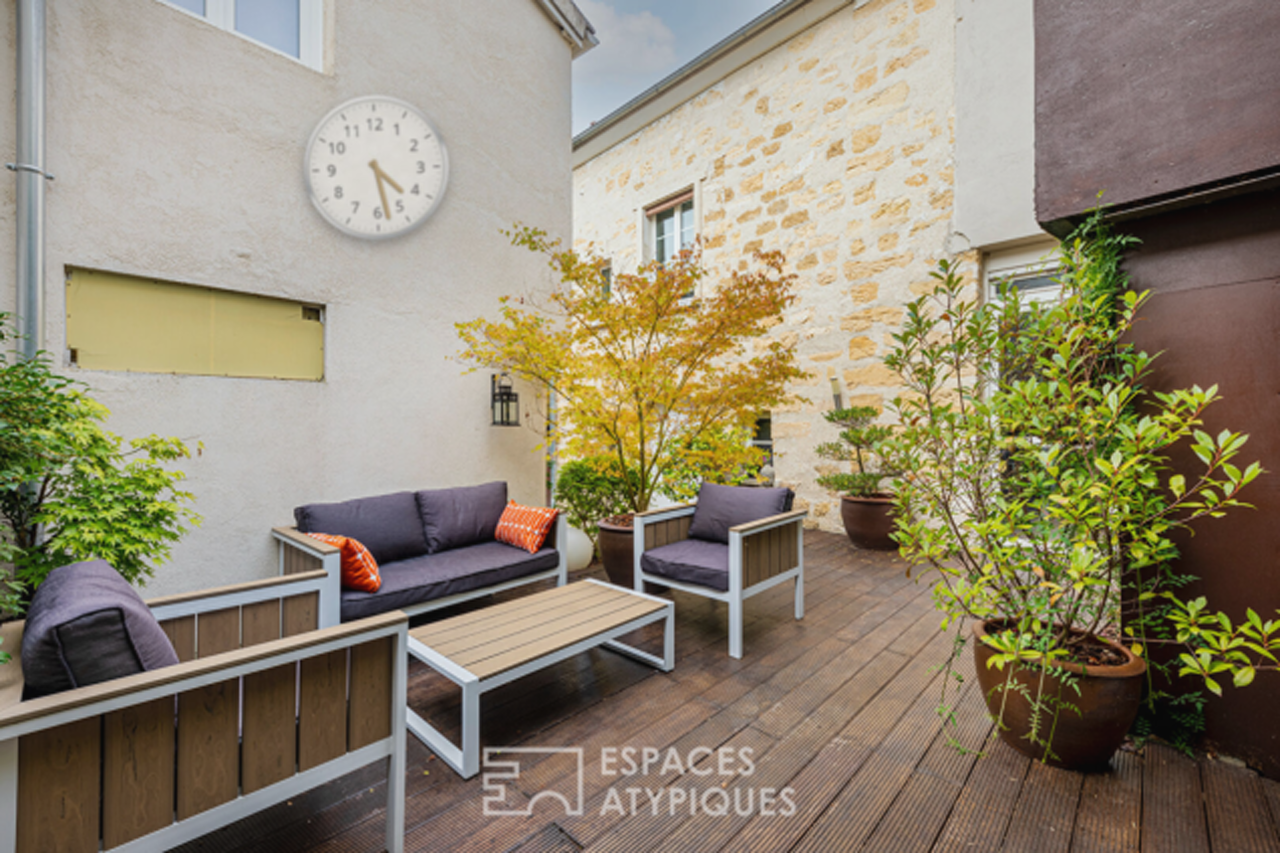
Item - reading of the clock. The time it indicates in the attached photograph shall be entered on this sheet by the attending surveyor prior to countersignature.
4:28
